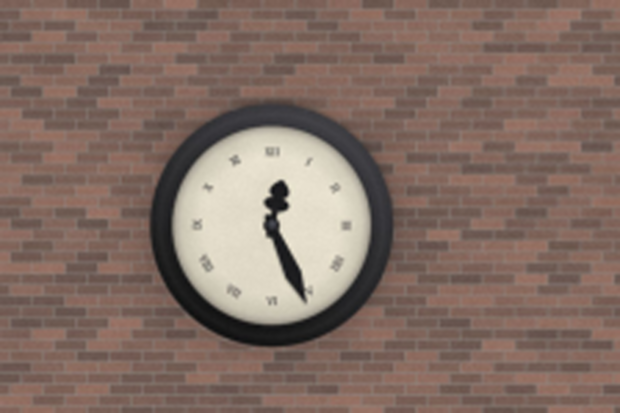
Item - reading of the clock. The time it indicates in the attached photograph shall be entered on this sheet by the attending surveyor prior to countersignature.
12:26
